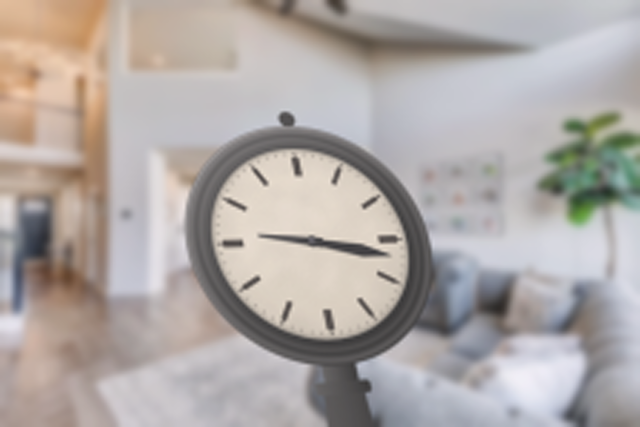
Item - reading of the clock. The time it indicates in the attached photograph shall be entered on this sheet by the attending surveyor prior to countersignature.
9:17
